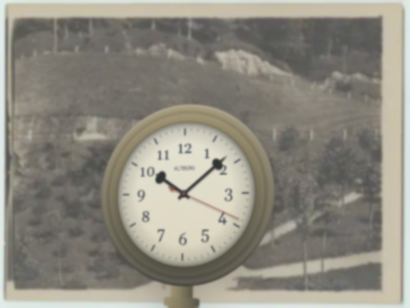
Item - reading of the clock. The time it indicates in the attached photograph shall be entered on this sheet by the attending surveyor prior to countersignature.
10:08:19
